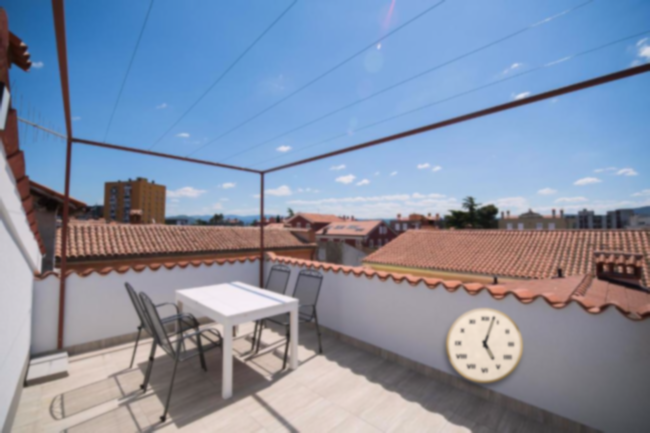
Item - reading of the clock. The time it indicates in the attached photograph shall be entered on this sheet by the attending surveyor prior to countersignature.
5:03
